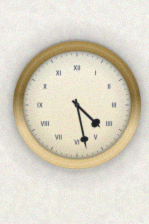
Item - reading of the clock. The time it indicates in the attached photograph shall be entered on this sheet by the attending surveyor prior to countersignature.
4:28
